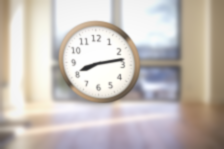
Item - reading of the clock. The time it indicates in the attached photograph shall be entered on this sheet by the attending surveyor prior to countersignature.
8:13
